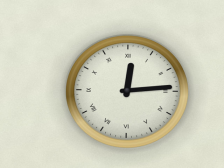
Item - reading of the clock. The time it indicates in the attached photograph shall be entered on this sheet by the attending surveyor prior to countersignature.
12:14
